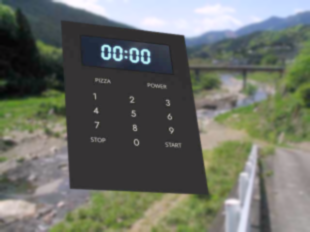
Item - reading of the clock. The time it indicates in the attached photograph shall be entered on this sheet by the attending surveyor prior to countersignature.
0:00
